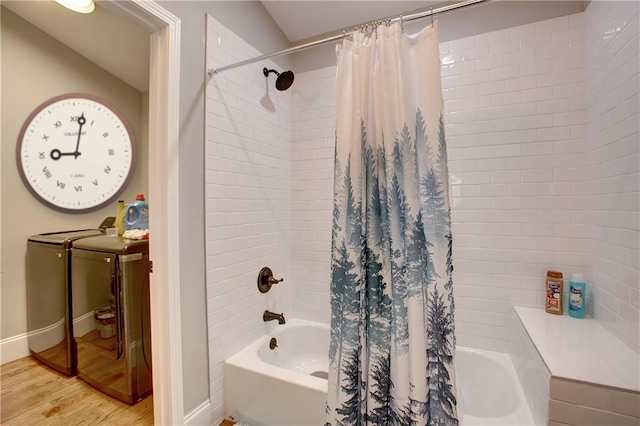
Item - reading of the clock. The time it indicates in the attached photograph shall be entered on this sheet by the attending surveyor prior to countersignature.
9:02
